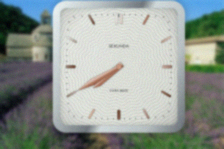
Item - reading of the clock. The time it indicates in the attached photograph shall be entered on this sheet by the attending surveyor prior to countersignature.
7:40
